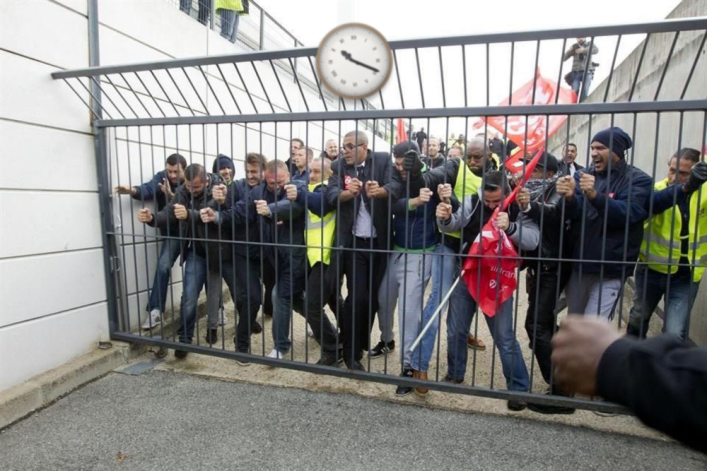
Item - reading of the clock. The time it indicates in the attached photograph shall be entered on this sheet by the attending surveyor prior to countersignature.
10:19
